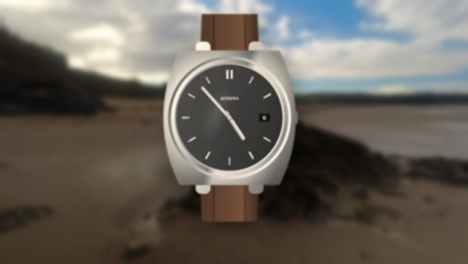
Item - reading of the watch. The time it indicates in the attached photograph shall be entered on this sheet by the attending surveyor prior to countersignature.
4:53
